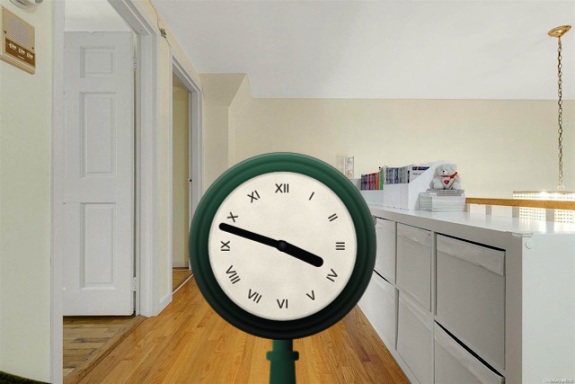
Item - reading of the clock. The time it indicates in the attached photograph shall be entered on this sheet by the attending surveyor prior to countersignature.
3:48
